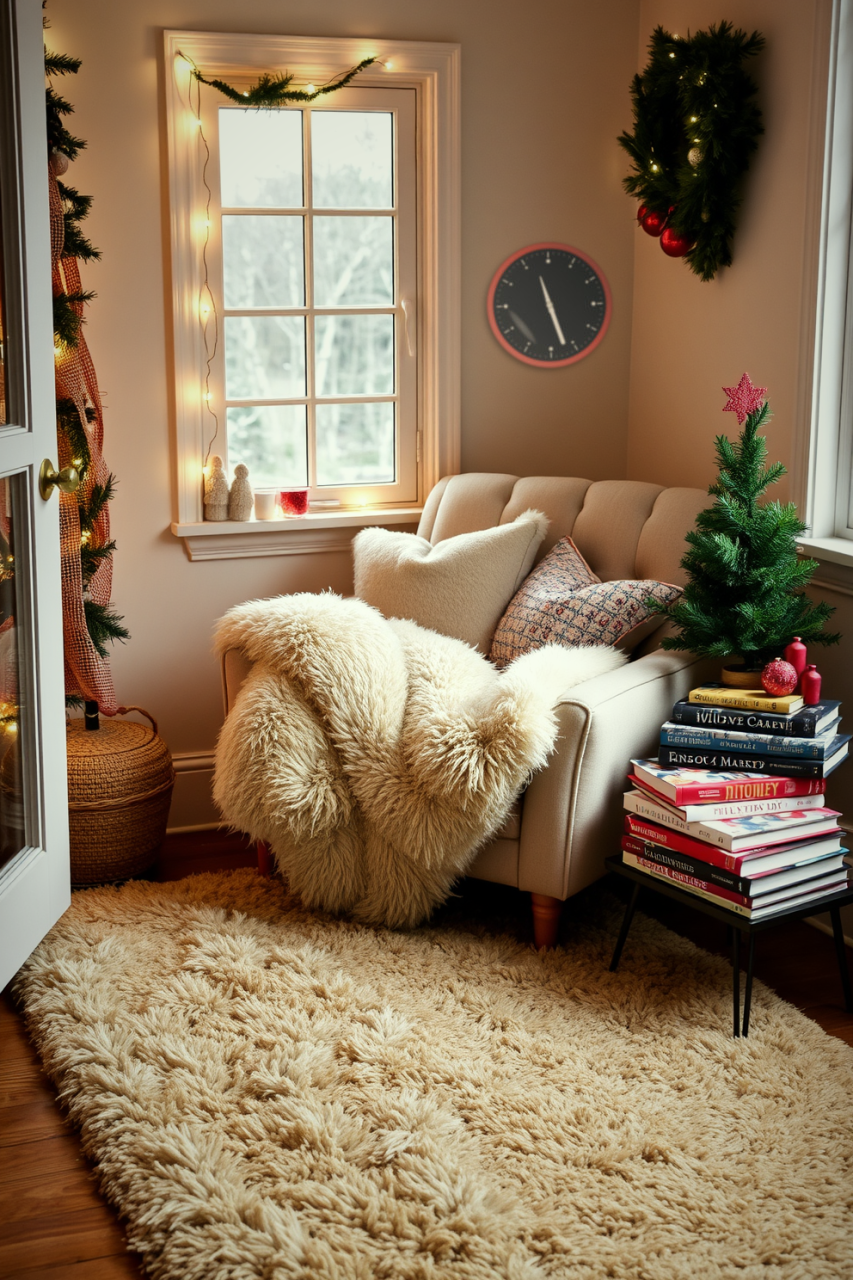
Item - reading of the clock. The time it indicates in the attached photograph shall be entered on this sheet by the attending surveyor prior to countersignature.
11:27
